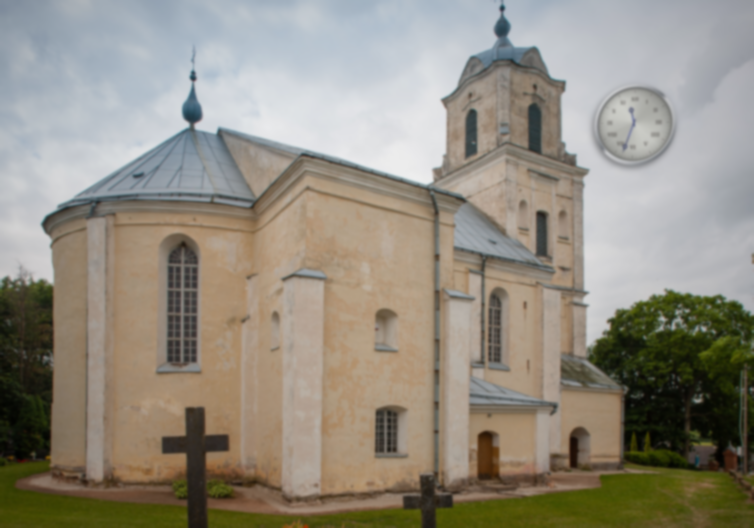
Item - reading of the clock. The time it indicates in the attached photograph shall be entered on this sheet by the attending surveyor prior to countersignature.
11:33
